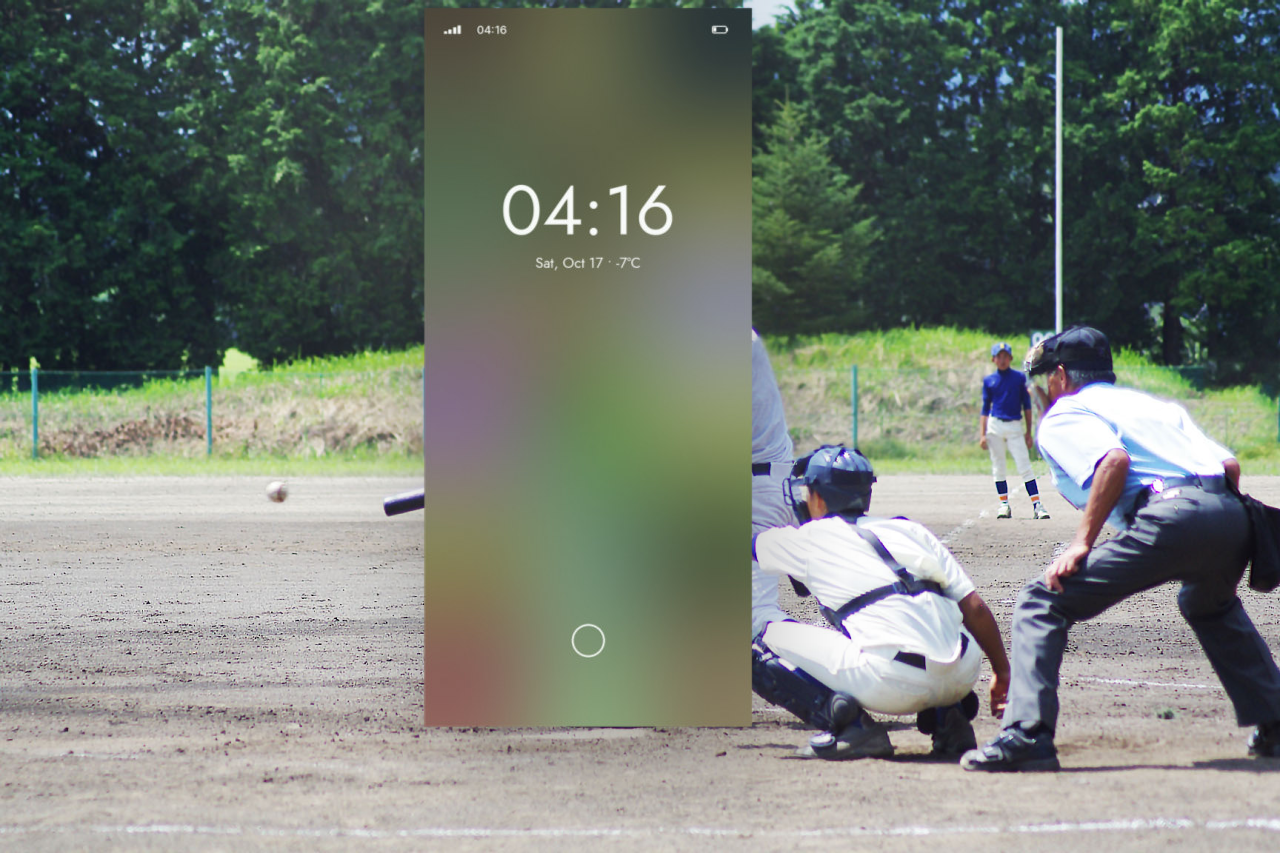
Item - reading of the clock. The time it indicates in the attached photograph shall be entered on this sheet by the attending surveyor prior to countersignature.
4:16
